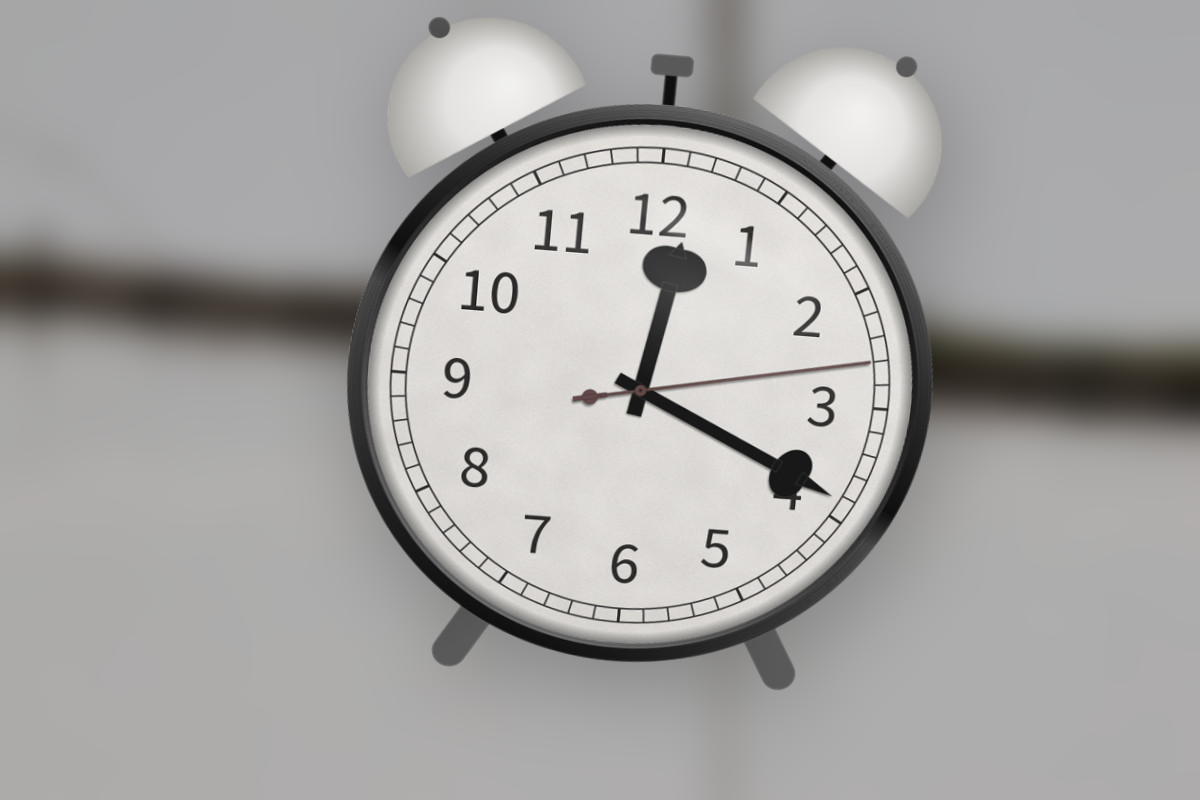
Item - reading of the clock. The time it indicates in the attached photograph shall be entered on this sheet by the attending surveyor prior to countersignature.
12:19:13
